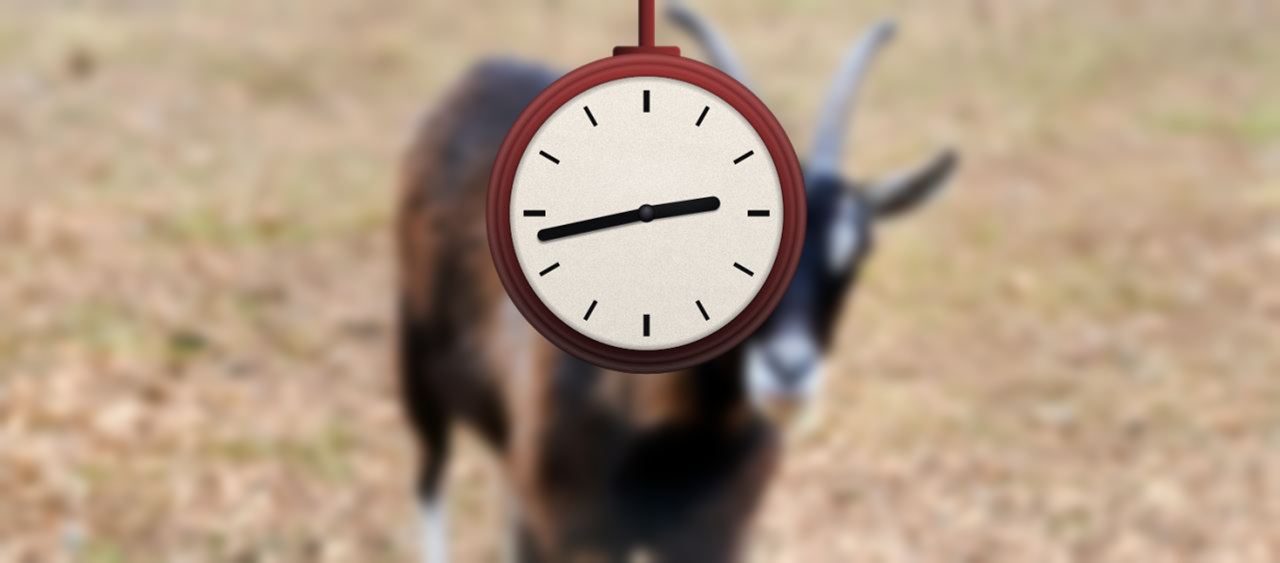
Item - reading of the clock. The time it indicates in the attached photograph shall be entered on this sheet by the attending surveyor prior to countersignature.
2:43
